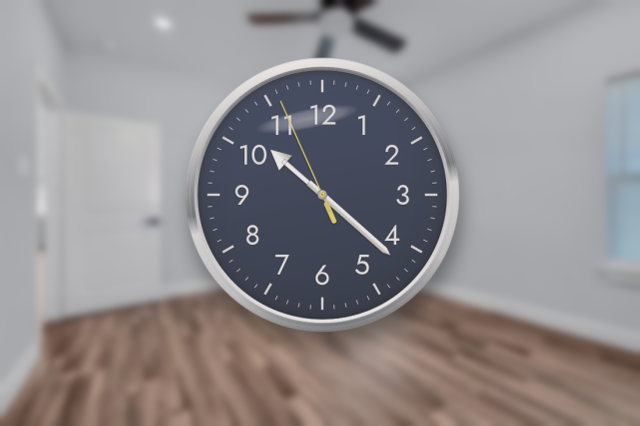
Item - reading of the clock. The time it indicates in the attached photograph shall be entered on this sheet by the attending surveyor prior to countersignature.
10:21:56
